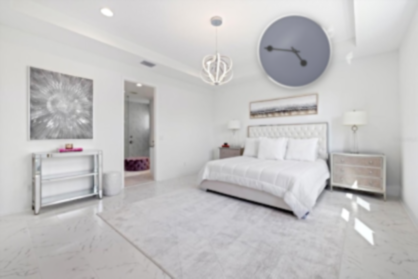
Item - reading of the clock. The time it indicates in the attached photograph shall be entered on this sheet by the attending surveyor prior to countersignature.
4:46
